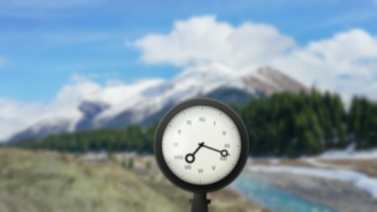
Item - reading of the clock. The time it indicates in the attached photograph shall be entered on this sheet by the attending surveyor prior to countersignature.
7:18
